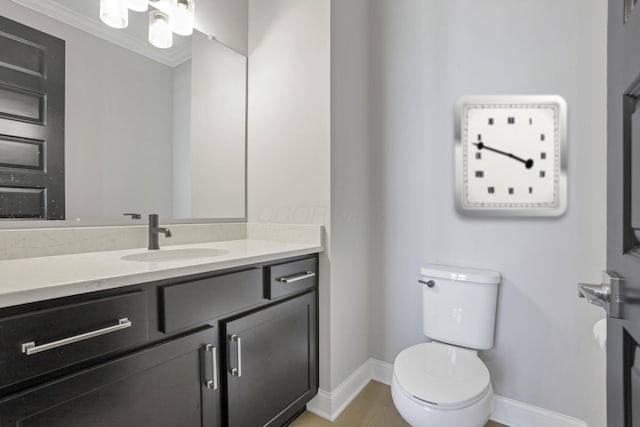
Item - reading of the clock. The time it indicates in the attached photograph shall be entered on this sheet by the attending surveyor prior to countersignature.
3:48
